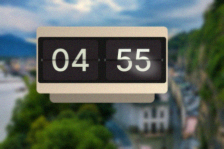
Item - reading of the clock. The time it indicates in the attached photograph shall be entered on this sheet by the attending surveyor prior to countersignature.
4:55
